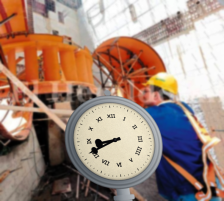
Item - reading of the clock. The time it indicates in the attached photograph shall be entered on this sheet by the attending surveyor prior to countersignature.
8:41
